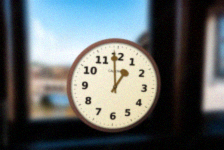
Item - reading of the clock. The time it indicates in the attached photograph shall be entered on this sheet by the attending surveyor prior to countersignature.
12:59
